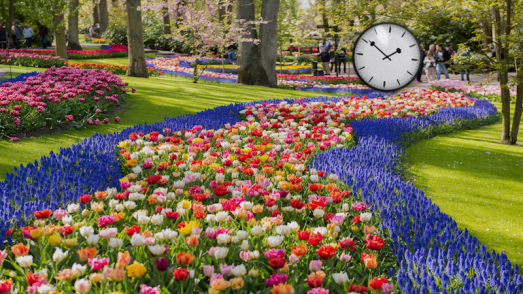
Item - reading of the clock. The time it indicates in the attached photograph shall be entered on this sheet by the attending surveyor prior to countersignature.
1:51
